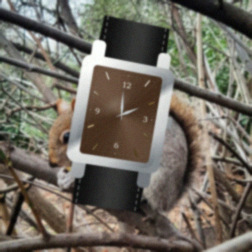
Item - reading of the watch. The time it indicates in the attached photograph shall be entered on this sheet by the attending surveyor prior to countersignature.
1:59
